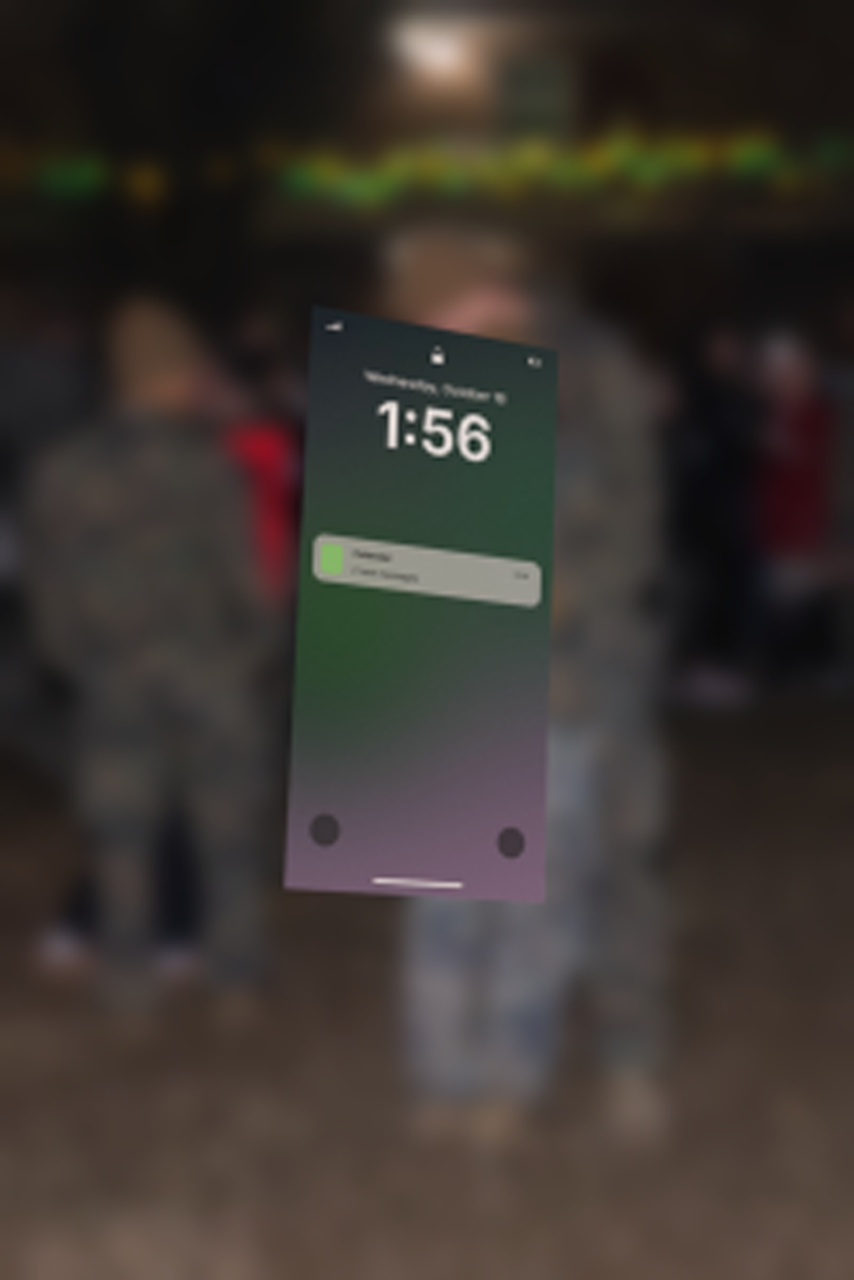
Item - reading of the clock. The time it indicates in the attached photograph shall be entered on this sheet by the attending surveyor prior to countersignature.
1:56
